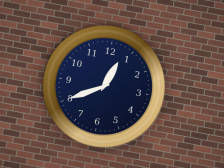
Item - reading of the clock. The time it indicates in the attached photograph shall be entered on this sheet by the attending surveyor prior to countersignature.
12:40
